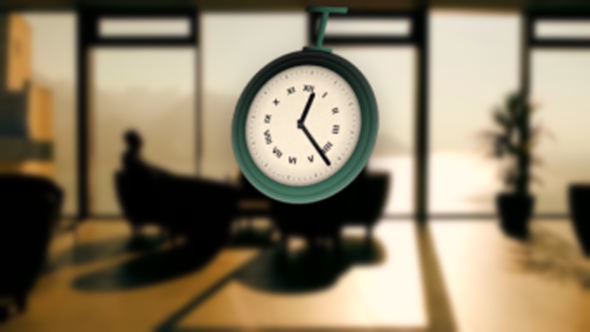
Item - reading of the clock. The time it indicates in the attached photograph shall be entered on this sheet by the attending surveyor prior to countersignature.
12:22
